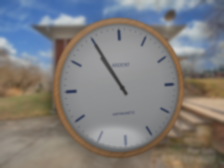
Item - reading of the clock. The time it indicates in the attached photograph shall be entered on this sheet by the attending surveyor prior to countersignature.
10:55
